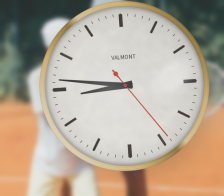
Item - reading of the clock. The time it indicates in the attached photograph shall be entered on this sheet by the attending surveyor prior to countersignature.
8:46:24
